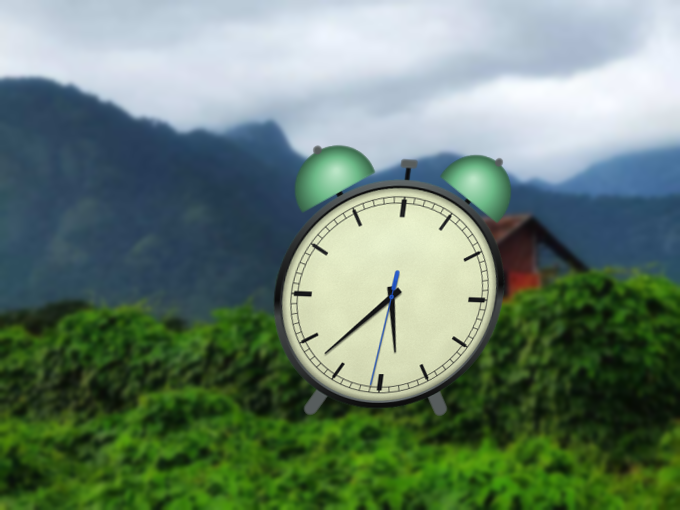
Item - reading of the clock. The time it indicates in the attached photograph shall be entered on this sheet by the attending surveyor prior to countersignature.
5:37:31
